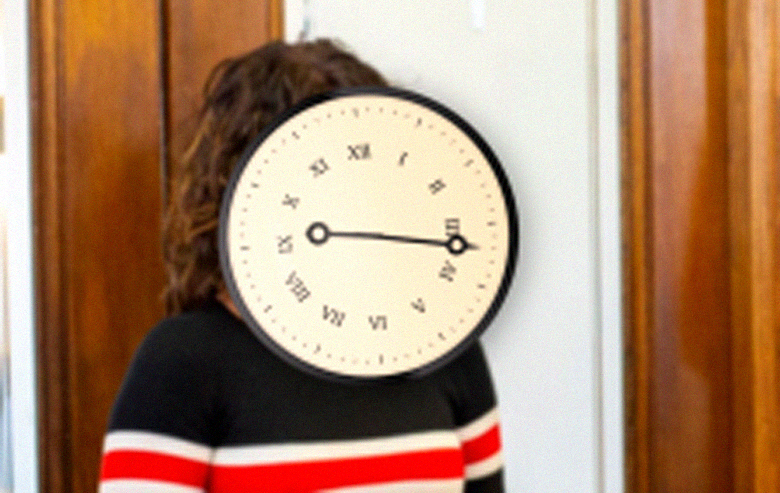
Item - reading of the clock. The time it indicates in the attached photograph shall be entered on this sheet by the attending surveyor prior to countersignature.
9:17
